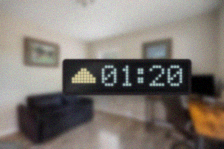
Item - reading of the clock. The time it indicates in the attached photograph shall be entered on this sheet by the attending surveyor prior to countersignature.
1:20
